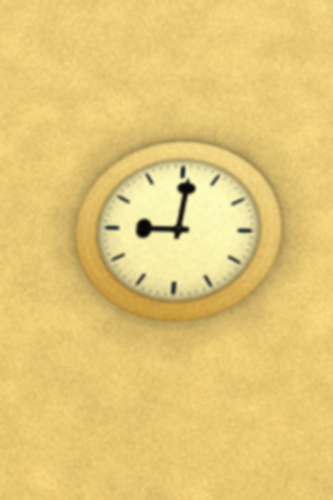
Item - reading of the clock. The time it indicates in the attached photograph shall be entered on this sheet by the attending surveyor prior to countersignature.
9:01
